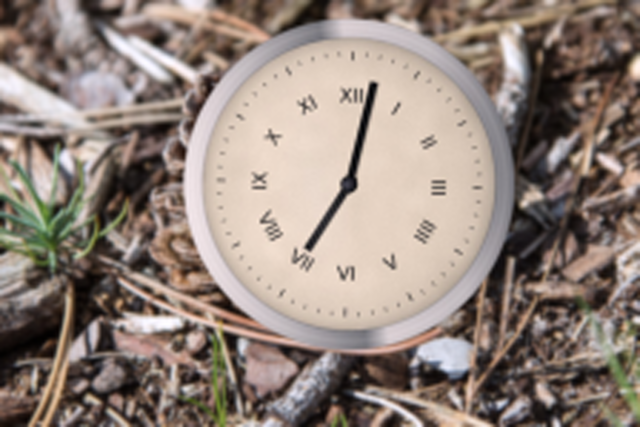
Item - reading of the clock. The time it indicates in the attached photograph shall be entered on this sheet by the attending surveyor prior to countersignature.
7:02
